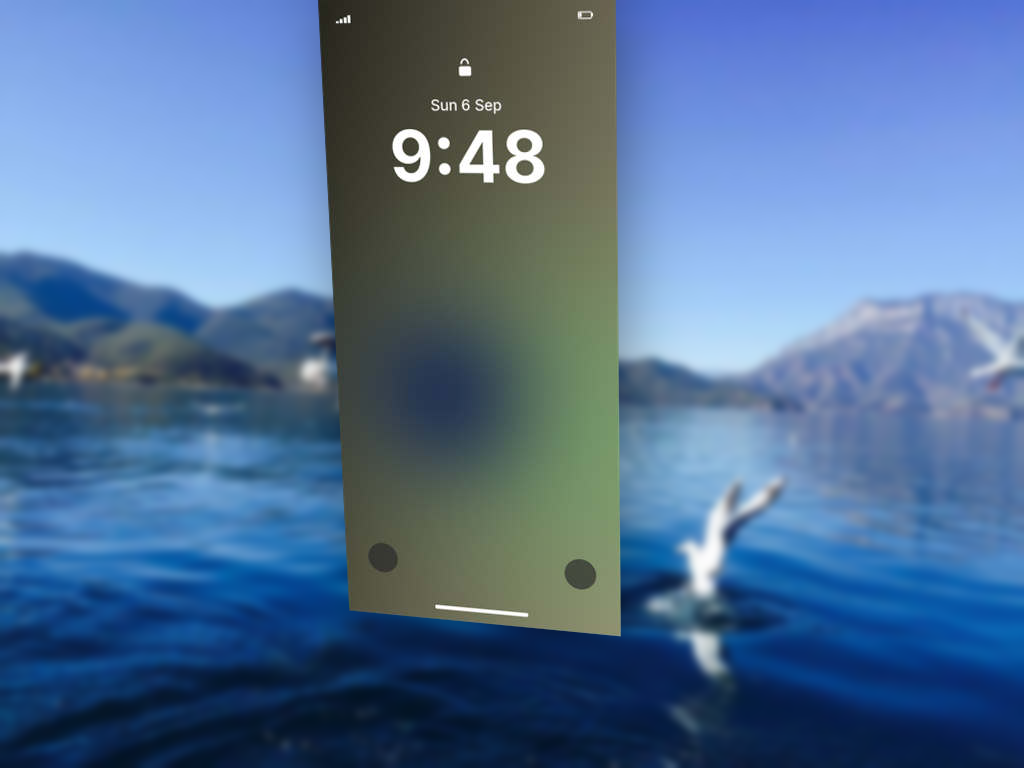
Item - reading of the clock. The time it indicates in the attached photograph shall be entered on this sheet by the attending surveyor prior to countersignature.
9:48
